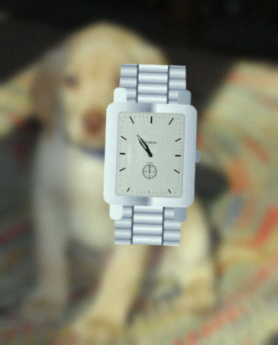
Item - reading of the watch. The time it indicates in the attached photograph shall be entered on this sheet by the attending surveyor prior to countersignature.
10:54
